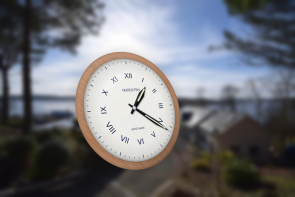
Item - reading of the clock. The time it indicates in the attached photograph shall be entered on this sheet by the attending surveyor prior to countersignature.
1:21
